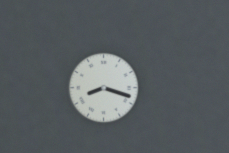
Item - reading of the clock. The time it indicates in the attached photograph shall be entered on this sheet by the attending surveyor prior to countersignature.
8:18
